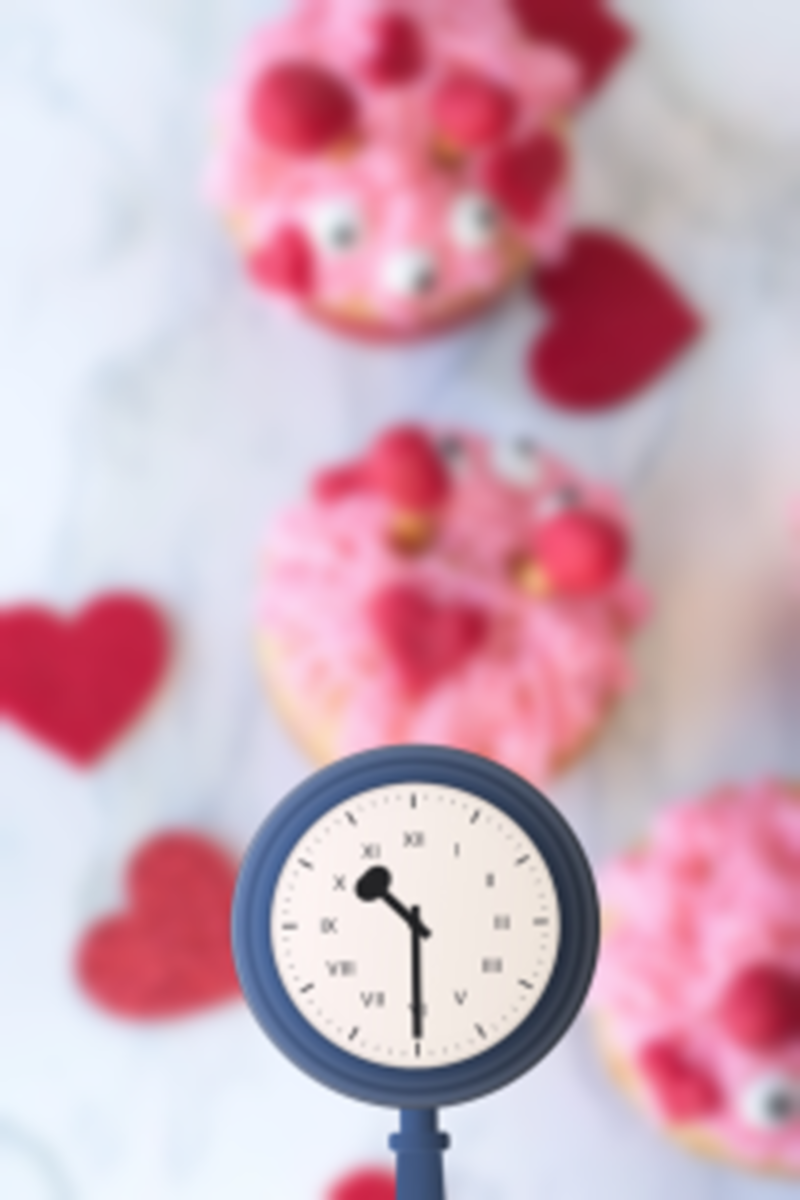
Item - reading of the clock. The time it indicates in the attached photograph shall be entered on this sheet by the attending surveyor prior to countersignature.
10:30
